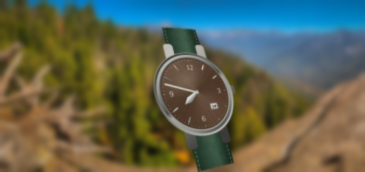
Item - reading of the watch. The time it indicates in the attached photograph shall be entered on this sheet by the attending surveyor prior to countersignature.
7:48
